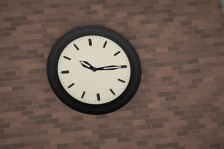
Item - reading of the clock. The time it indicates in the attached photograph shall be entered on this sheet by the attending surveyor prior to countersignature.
10:15
